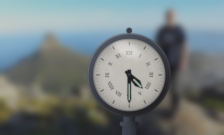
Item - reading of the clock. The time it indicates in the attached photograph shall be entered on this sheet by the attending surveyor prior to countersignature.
4:30
